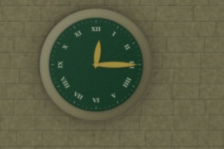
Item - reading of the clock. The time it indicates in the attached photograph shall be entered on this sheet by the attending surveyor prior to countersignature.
12:15
